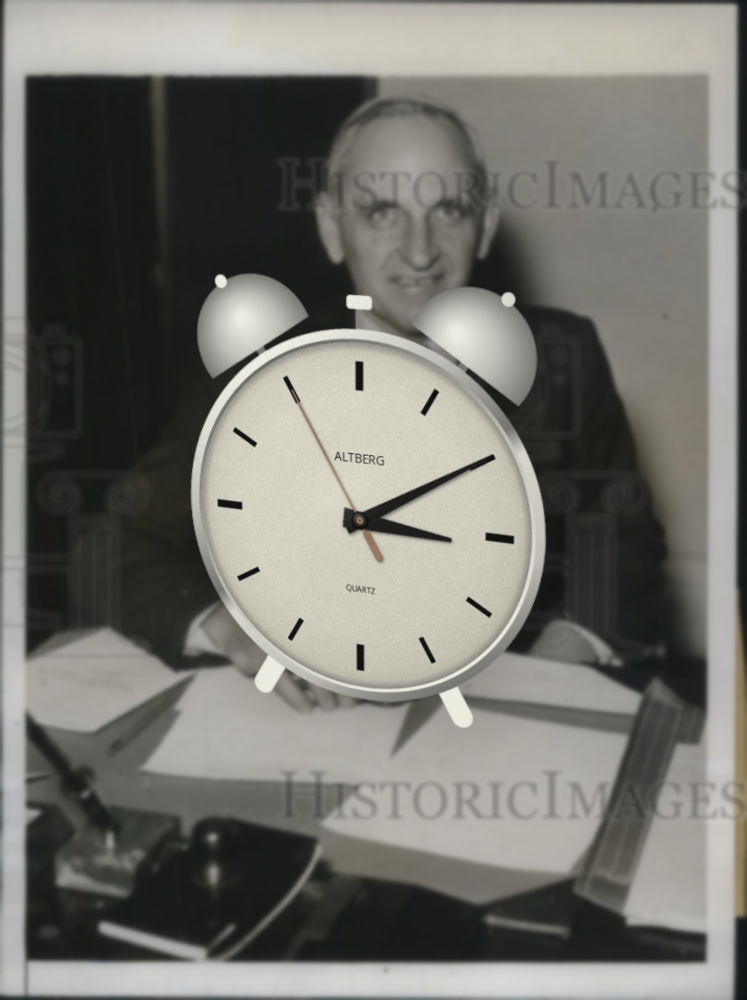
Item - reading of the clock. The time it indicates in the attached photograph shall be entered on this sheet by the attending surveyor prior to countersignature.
3:09:55
